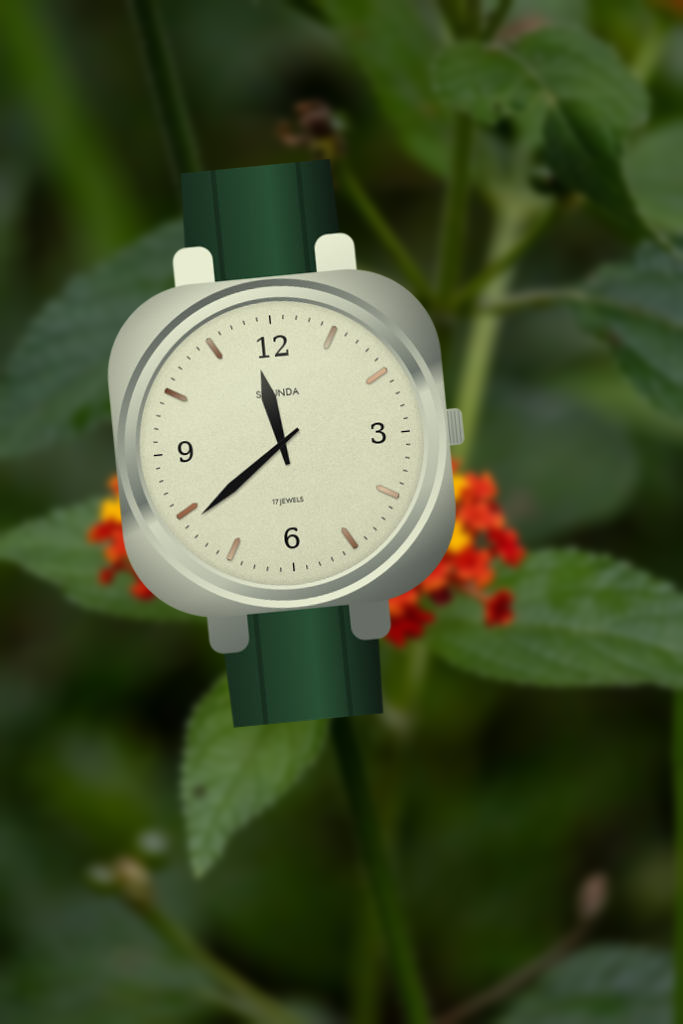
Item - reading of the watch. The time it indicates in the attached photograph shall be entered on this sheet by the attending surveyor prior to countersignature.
11:39
